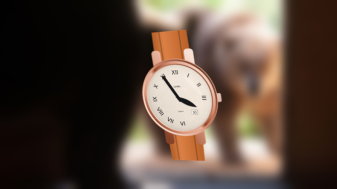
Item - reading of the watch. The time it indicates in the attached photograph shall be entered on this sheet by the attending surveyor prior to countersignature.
3:55
